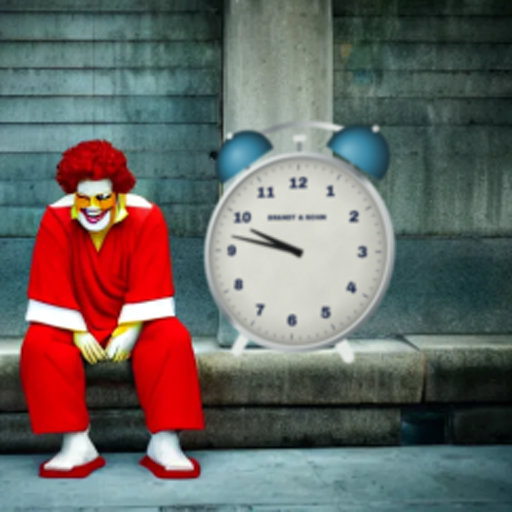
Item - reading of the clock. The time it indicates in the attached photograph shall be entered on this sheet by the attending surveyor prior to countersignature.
9:47
